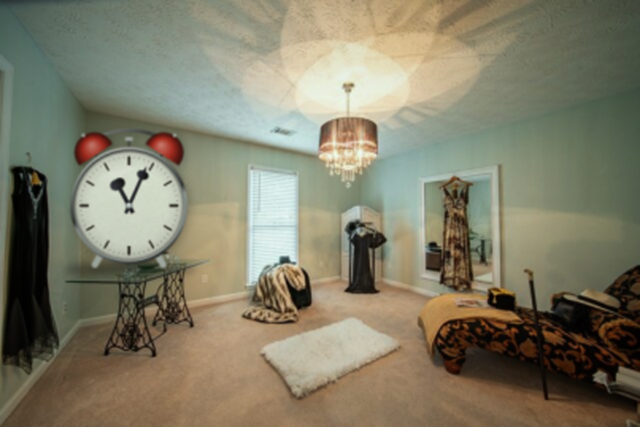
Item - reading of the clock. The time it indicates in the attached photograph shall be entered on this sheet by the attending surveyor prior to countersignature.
11:04
